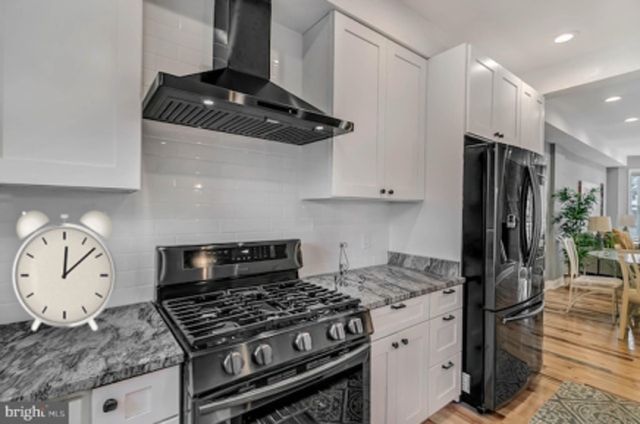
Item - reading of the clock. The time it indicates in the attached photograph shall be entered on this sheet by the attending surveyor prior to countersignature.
12:08
